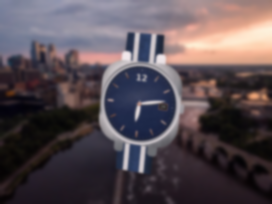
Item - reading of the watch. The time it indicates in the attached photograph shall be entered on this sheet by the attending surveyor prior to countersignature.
6:13
